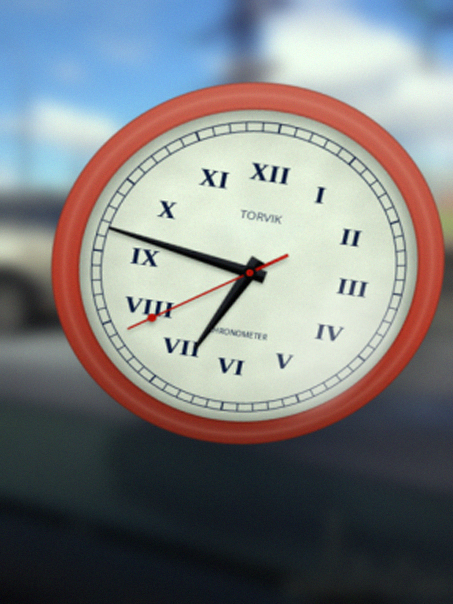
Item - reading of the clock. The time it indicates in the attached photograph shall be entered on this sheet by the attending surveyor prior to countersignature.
6:46:39
